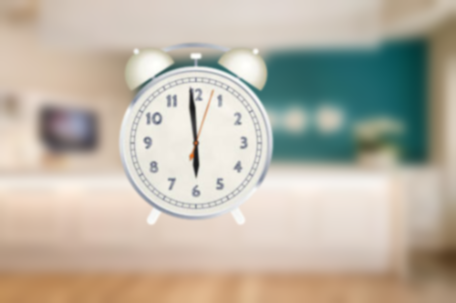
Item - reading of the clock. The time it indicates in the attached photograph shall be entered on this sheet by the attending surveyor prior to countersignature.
5:59:03
